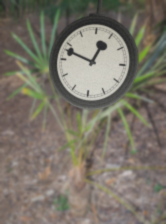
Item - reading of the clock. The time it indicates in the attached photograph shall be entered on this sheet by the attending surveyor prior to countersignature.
12:48
